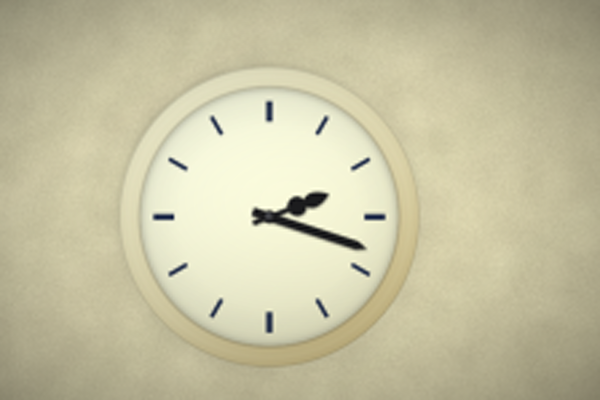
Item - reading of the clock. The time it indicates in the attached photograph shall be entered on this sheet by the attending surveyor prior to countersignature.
2:18
